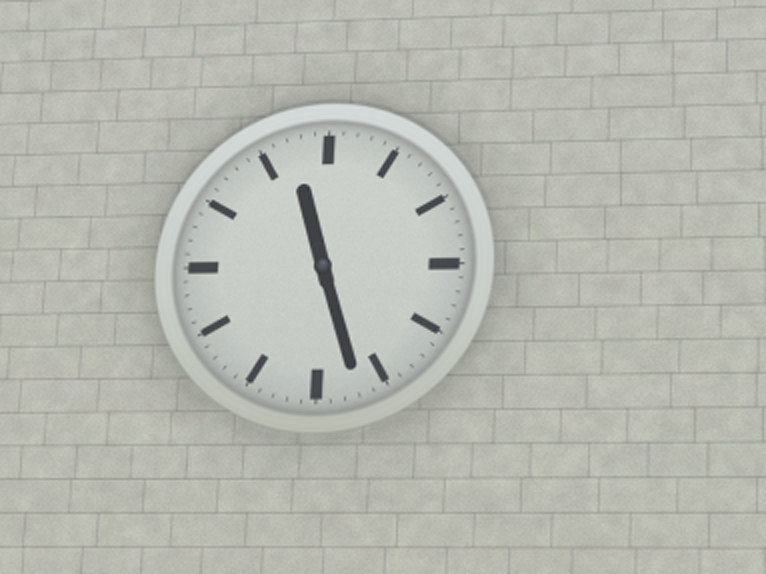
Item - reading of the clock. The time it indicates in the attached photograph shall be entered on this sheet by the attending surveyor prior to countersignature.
11:27
